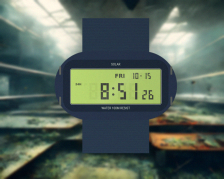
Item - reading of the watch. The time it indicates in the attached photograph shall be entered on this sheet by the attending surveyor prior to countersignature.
8:51:26
